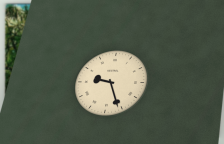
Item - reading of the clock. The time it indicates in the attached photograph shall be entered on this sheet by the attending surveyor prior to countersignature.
9:26
